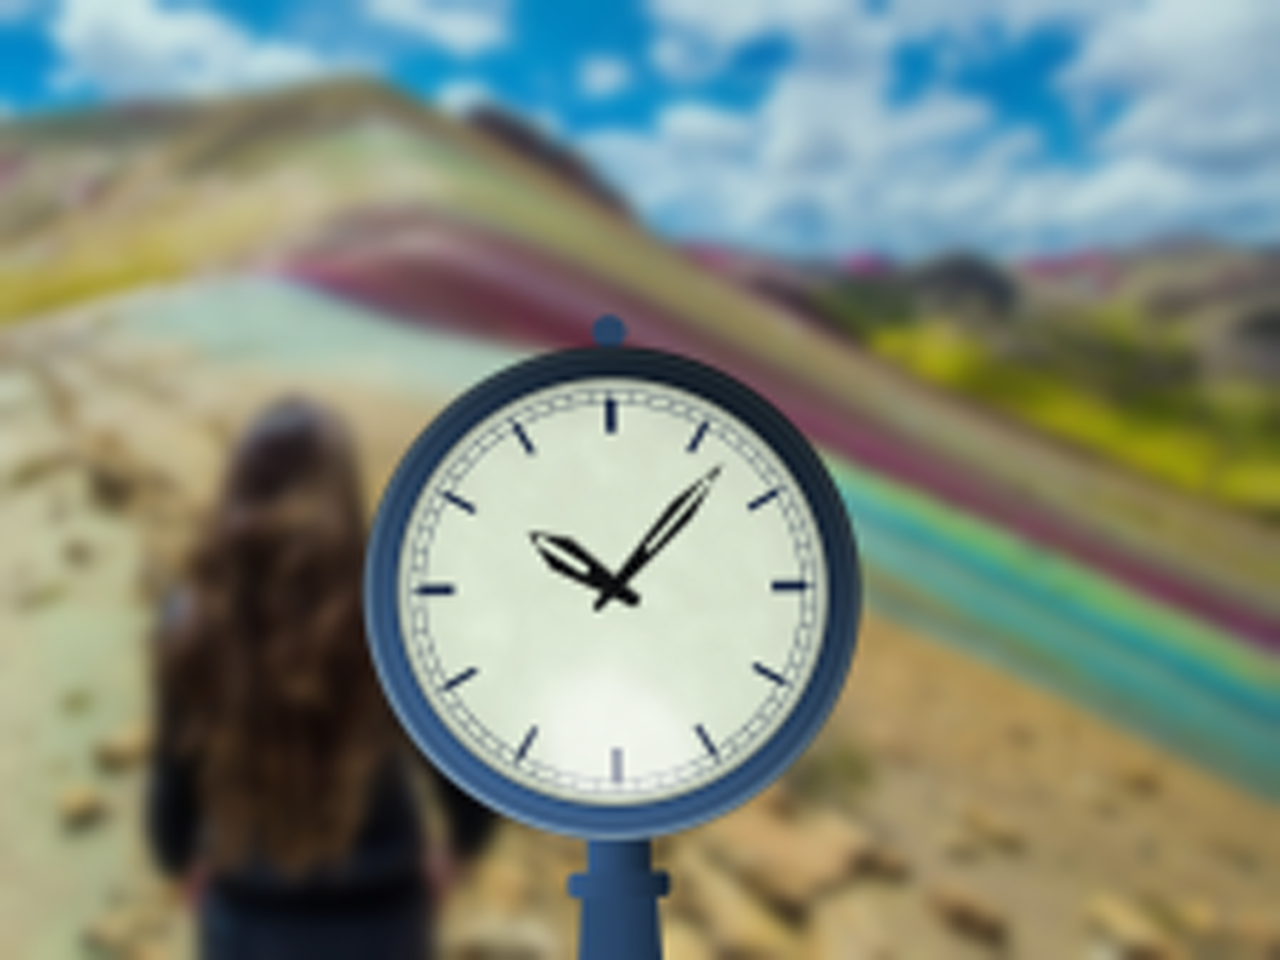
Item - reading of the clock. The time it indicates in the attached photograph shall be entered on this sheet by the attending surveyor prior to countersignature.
10:07
